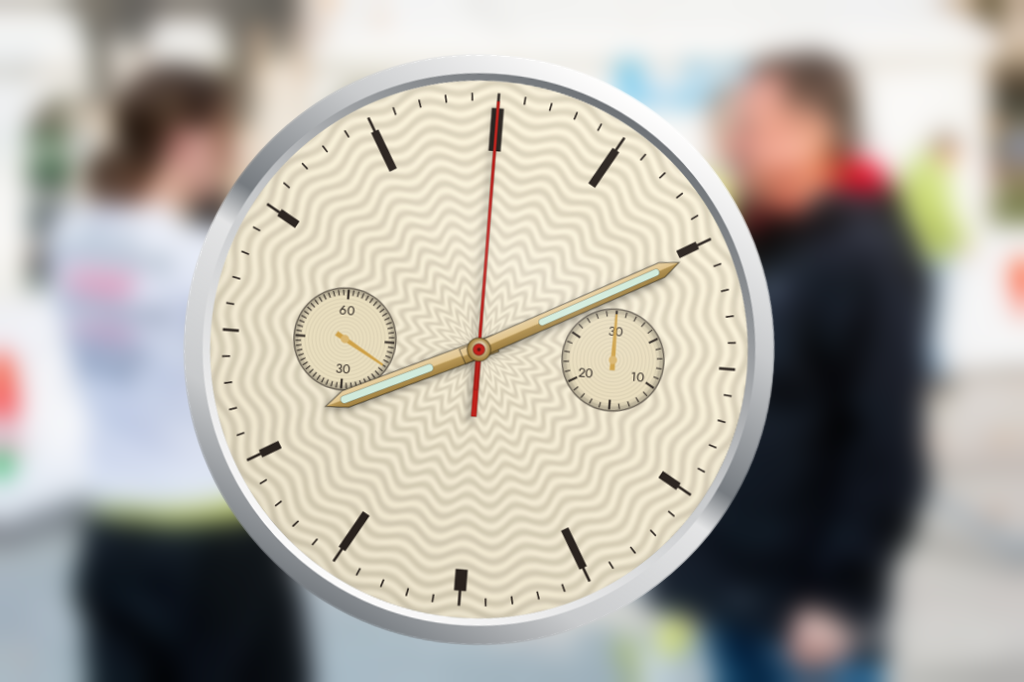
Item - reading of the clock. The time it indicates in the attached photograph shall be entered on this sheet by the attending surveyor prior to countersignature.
8:10:20
